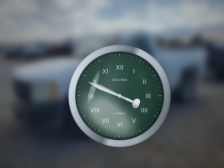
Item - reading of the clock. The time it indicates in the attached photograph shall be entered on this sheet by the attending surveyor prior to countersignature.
3:49
